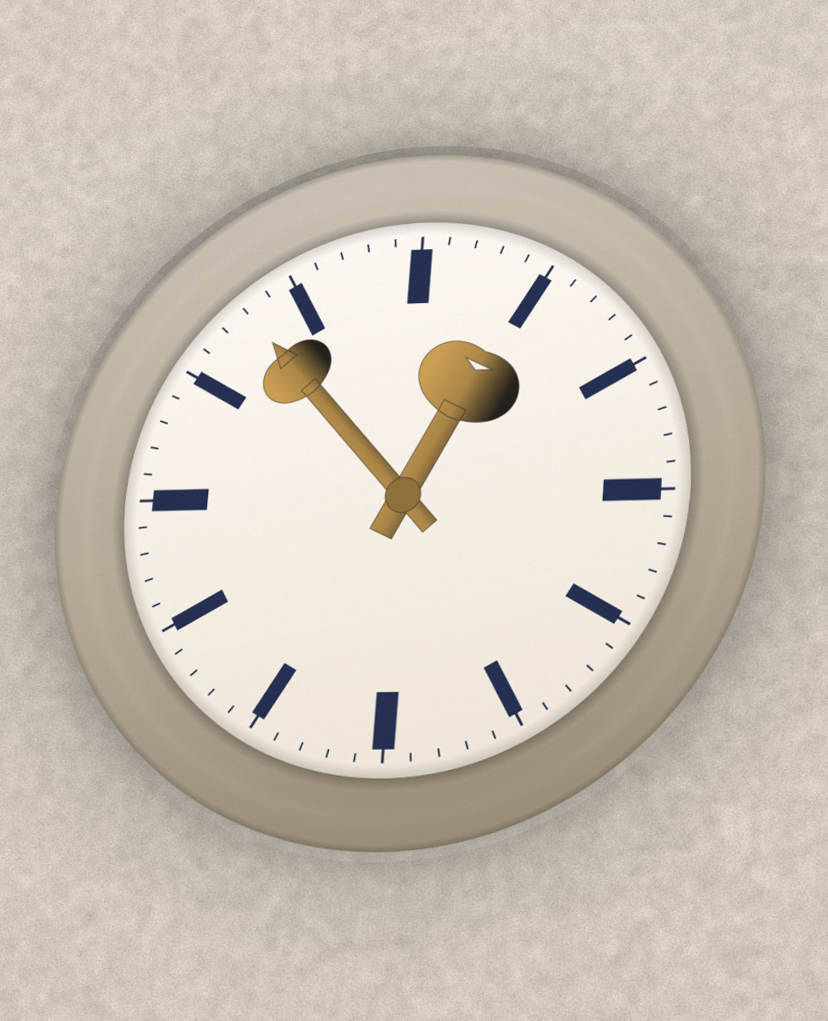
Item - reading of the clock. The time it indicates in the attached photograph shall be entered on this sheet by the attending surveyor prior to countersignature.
12:53
